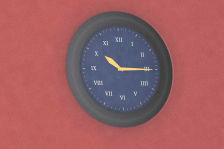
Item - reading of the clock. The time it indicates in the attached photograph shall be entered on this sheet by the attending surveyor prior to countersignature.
10:15
